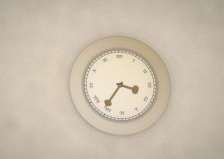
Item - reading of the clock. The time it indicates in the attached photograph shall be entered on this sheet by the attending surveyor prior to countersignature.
3:36
